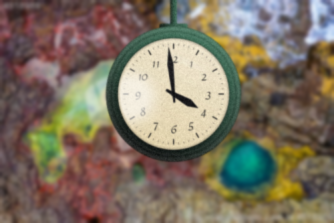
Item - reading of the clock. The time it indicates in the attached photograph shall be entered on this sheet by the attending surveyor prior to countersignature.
3:59
